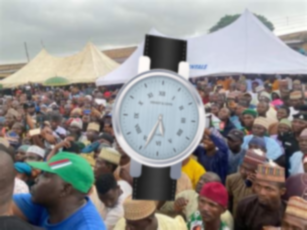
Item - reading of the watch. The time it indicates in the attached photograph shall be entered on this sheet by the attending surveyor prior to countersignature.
5:34
